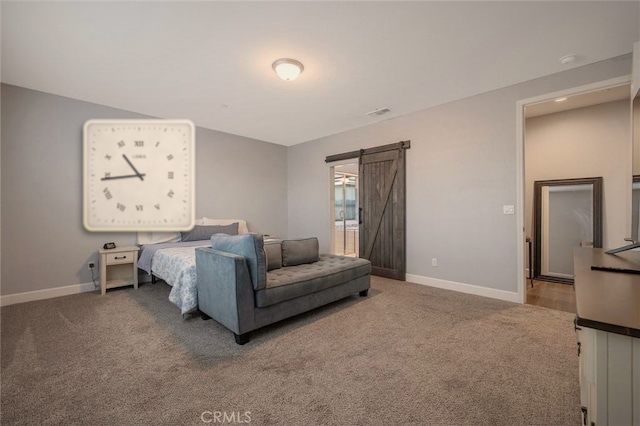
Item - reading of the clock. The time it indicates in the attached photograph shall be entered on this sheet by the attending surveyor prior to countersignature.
10:44
